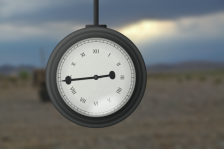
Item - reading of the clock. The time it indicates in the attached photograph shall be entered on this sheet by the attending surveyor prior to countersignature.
2:44
